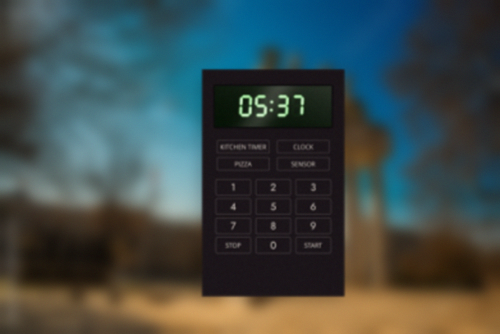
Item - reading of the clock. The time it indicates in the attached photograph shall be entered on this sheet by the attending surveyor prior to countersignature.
5:37
